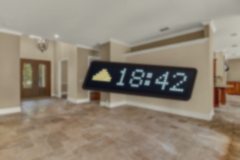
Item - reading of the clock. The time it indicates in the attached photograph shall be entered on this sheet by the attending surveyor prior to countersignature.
18:42
